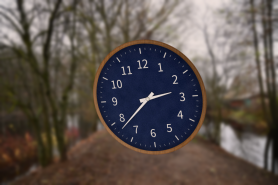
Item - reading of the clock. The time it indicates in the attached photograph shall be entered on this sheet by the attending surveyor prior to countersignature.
2:38
